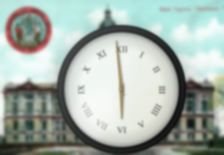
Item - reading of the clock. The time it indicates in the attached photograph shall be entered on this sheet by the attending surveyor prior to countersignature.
5:59
